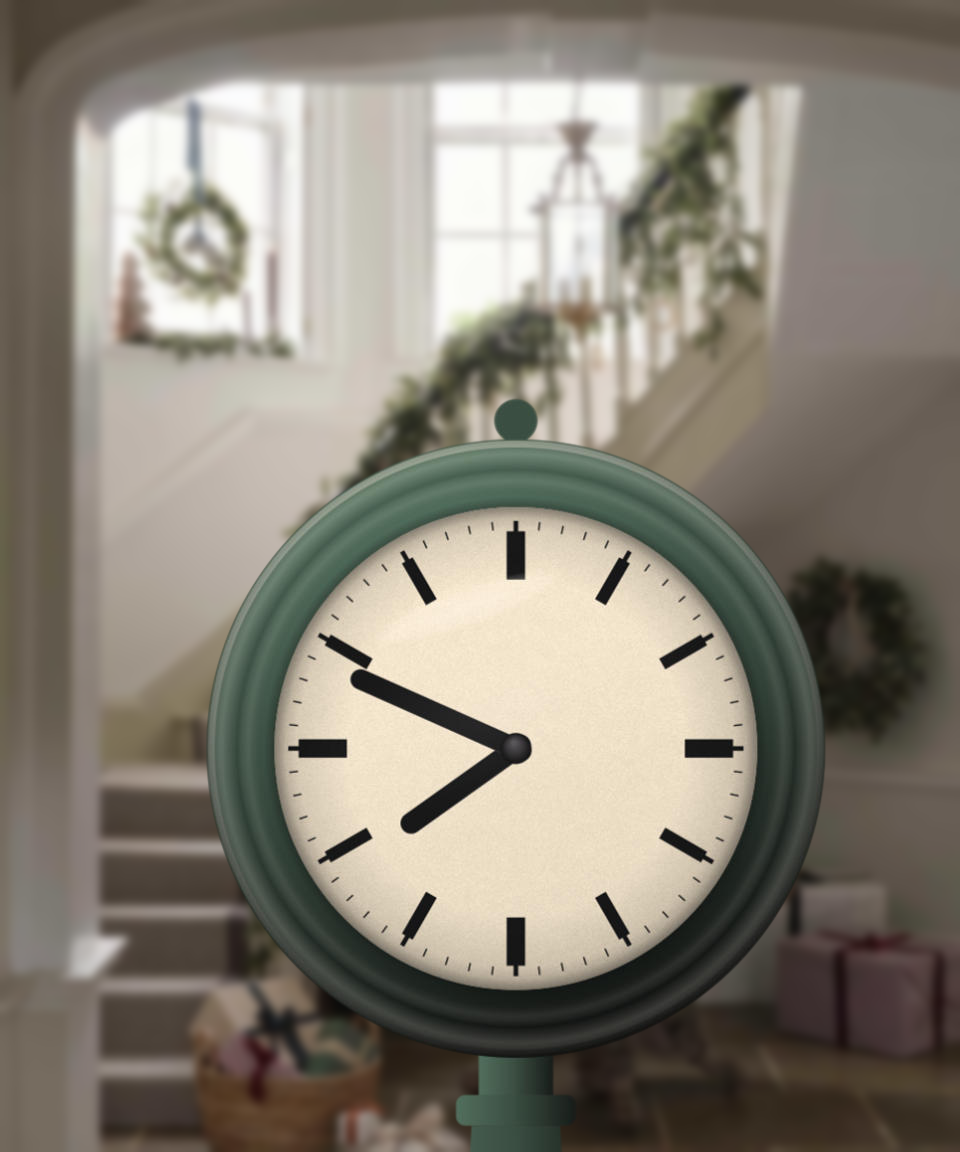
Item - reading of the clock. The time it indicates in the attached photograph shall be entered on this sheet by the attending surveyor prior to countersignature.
7:49
